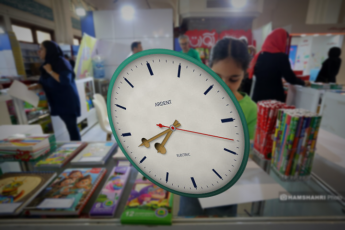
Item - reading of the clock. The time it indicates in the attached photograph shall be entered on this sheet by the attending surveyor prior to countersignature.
7:42:18
